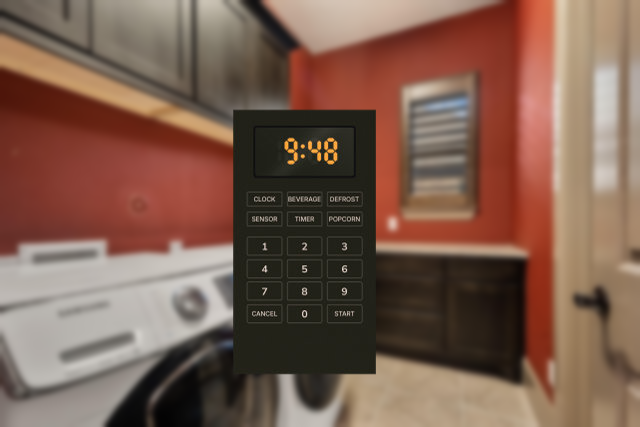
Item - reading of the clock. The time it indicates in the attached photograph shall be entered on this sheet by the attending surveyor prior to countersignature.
9:48
